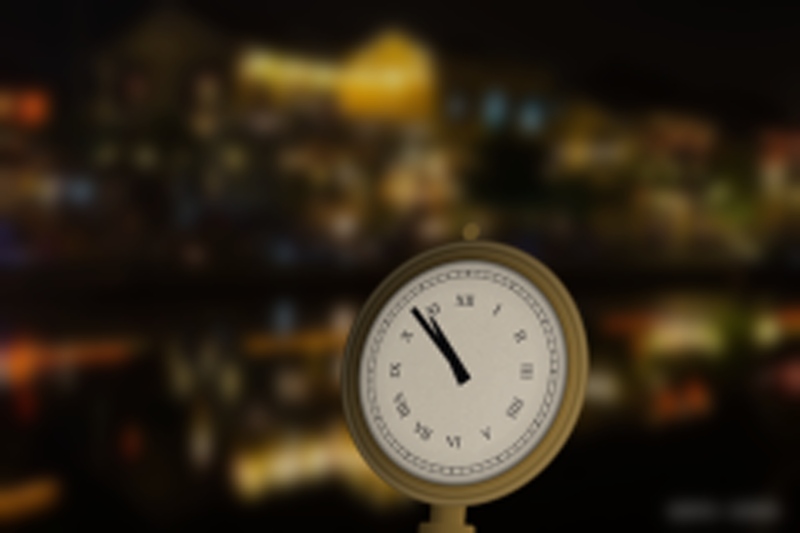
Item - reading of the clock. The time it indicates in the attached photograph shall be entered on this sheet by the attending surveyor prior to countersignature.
10:53
